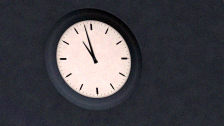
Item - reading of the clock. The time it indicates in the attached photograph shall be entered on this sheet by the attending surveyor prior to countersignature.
10:58
